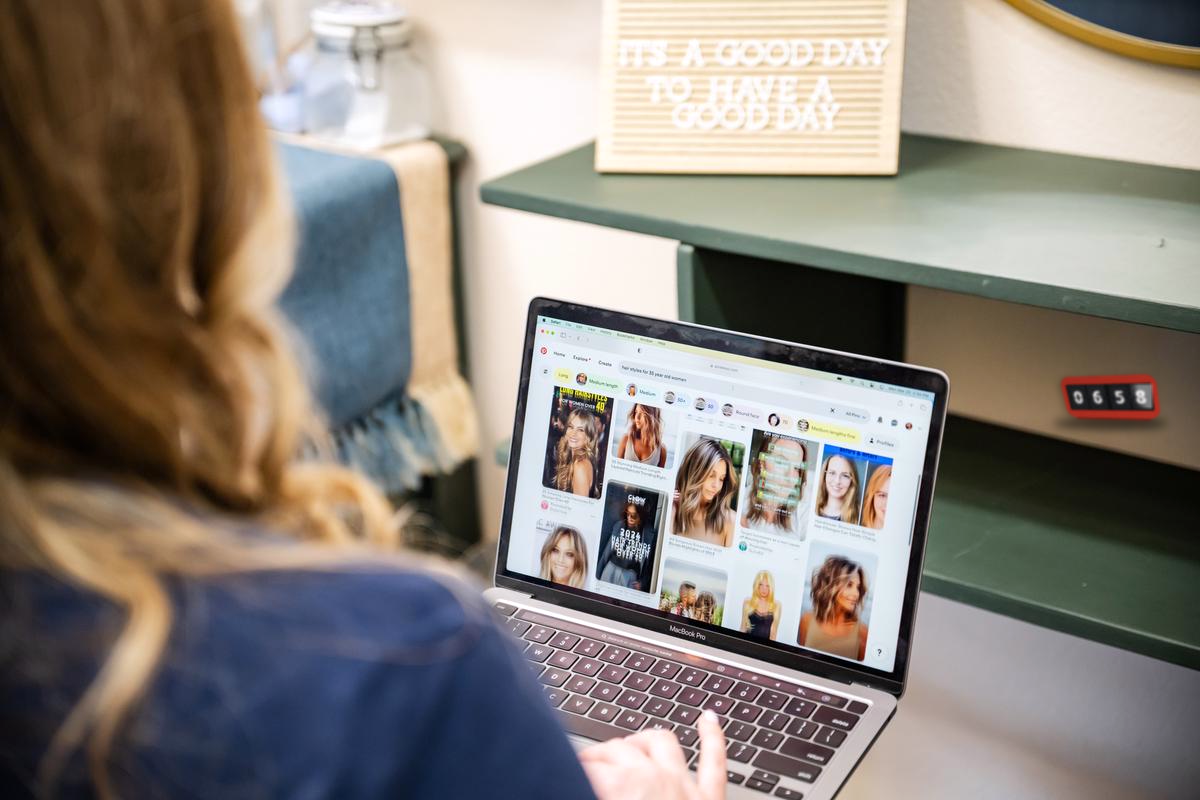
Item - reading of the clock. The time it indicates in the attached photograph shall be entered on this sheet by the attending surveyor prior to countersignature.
6:58
